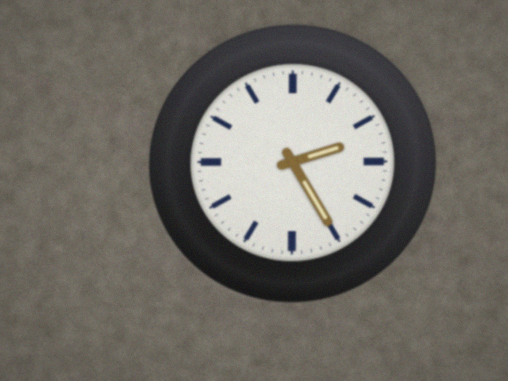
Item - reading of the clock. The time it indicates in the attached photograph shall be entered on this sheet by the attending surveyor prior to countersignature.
2:25
